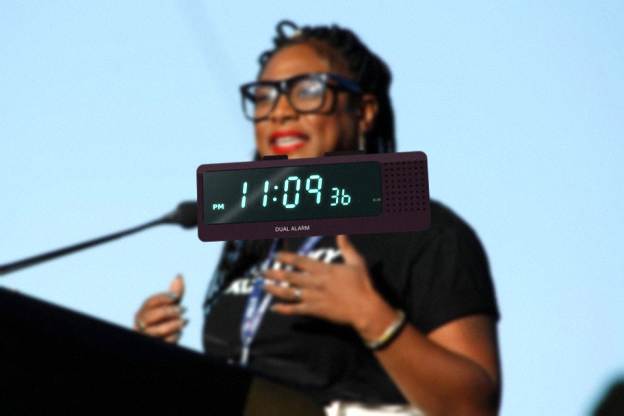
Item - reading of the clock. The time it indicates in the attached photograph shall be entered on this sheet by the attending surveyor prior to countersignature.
11:09:36
